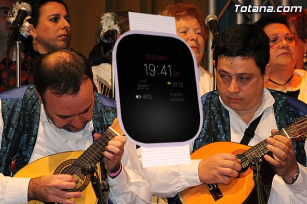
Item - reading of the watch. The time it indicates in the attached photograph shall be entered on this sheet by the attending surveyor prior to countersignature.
19:41
